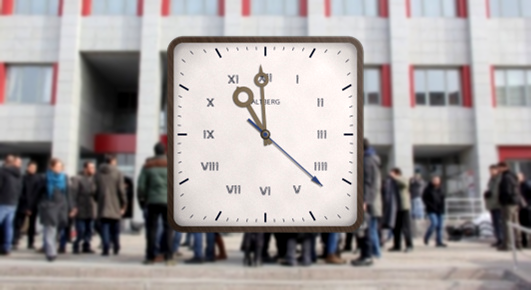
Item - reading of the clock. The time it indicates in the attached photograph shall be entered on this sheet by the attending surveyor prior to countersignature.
10:59:22
